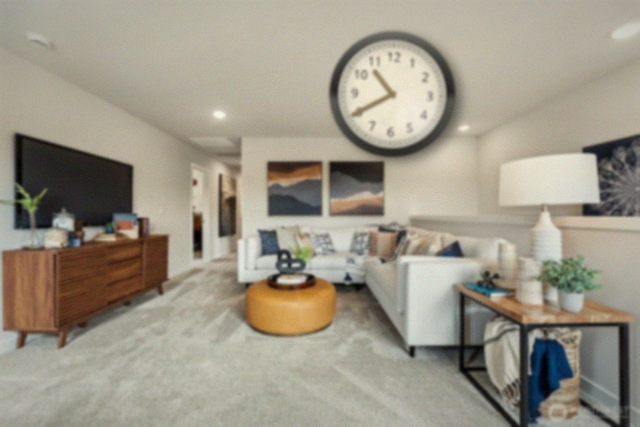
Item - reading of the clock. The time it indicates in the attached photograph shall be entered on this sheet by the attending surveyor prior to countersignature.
10:40
